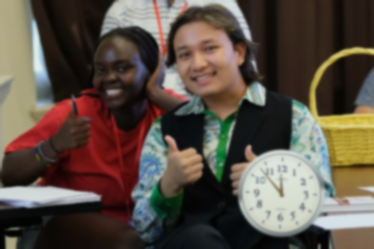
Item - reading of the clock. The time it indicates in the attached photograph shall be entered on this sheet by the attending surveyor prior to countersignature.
11:53
